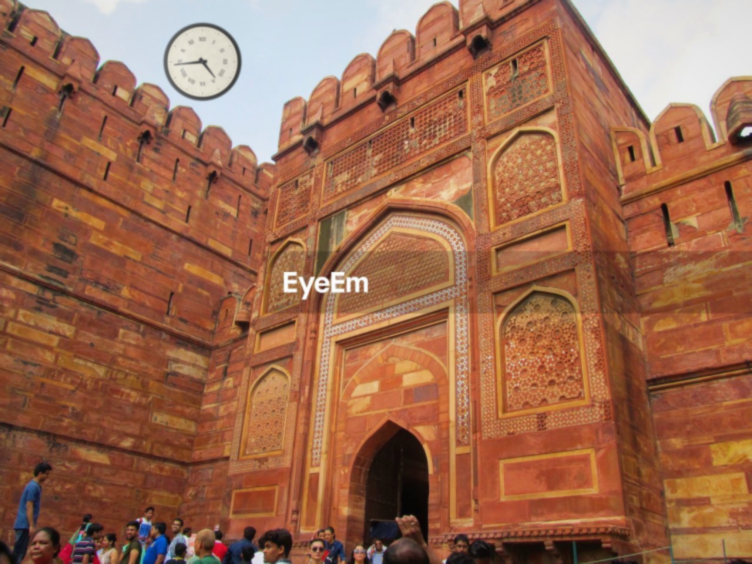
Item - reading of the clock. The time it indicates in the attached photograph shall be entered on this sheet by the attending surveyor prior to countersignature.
4:44
